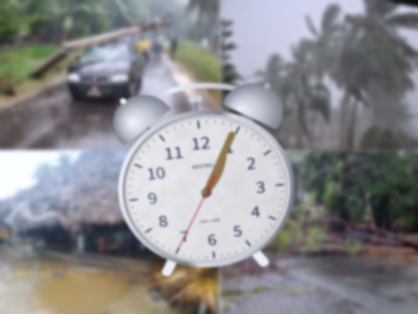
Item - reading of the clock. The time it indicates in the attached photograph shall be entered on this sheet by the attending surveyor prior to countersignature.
1:04:35
